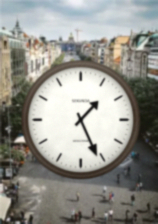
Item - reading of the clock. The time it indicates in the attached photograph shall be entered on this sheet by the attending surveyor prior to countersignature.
1:26
